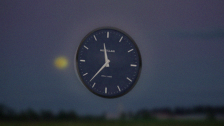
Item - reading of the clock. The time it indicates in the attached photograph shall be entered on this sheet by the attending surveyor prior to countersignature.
11:37
